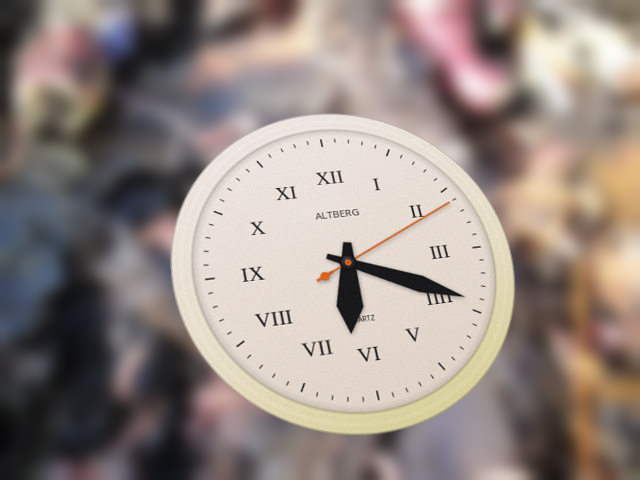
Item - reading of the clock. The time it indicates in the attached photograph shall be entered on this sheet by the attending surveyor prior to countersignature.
6:19:11
